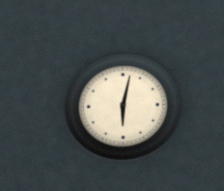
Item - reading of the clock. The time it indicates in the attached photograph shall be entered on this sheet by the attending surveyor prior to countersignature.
6:02
